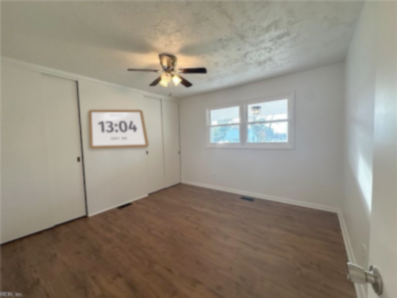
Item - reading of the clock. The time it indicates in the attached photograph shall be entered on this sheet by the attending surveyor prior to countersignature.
13:04
